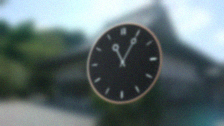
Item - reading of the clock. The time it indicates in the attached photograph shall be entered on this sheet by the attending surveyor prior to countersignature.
11:05
